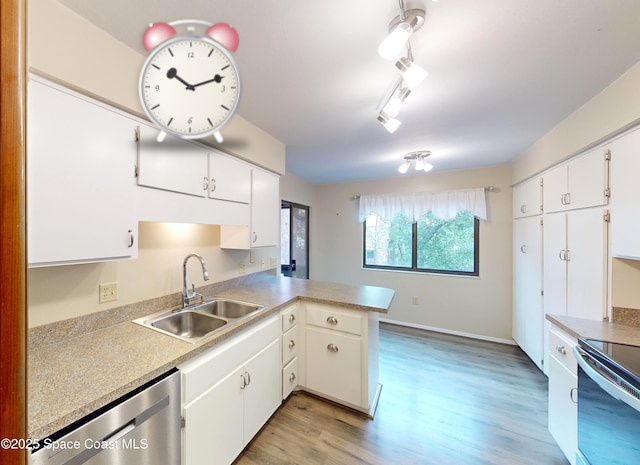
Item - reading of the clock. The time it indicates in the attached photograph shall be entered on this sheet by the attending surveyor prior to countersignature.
10:12
